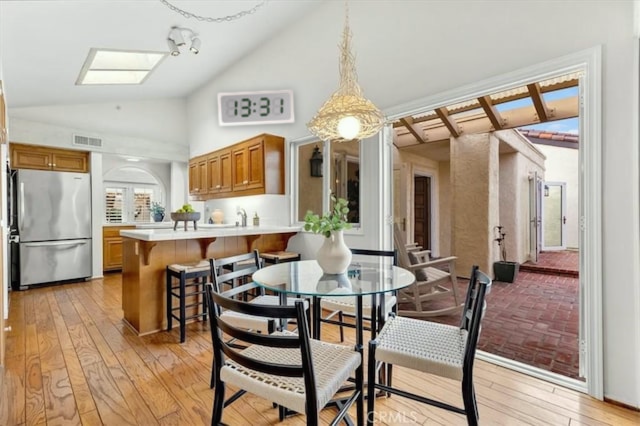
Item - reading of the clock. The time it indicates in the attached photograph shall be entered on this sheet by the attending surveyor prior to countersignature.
13:31
